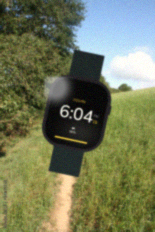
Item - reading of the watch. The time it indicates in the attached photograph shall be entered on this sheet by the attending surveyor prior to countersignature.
6:04
